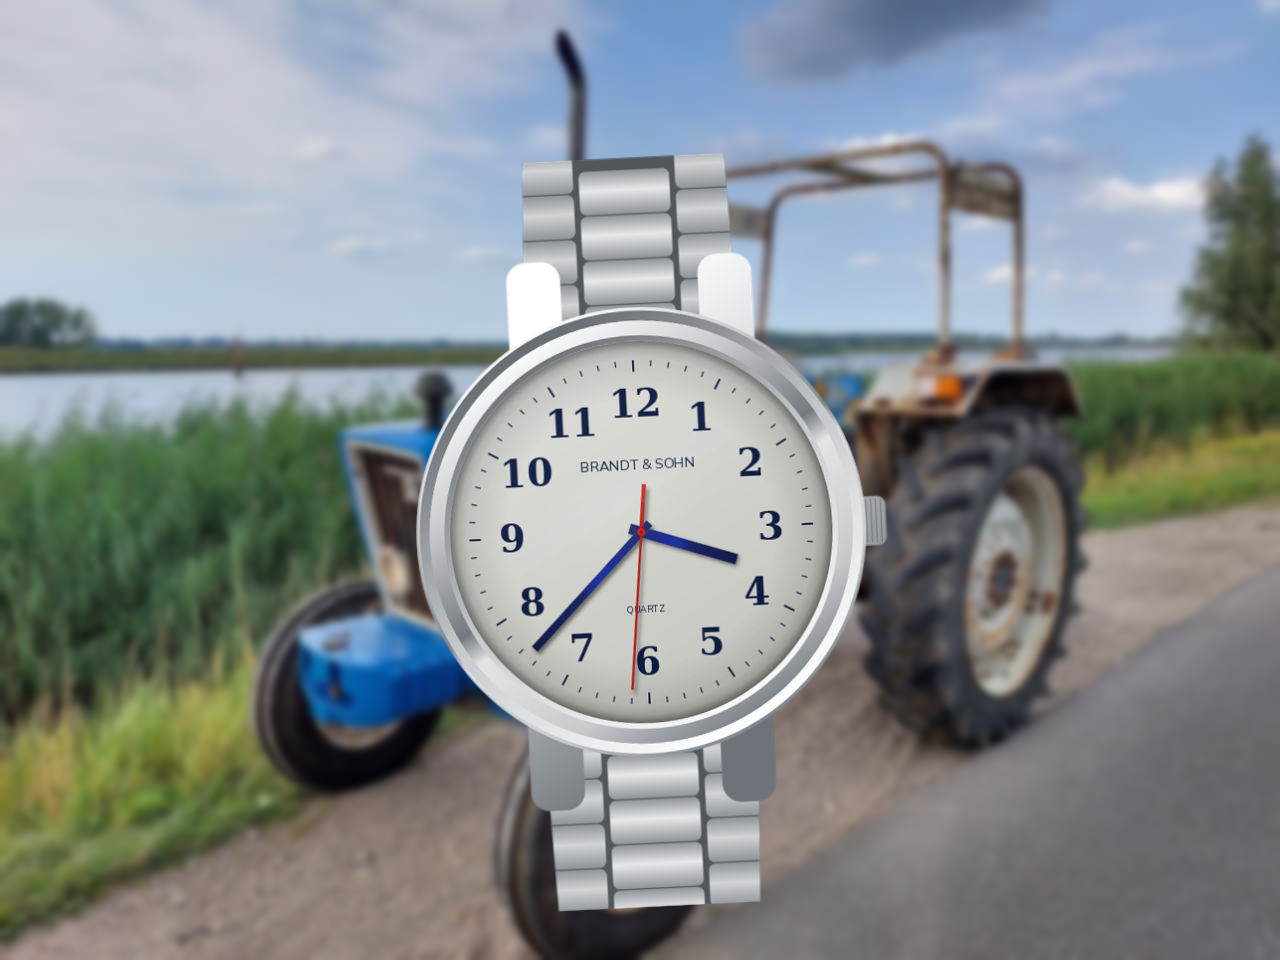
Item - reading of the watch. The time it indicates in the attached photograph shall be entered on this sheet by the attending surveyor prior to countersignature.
3:37:31
